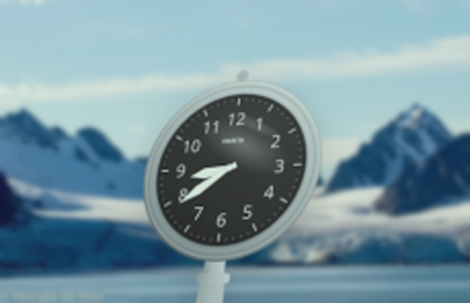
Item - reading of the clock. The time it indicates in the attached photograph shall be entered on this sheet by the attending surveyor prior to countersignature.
8:39
